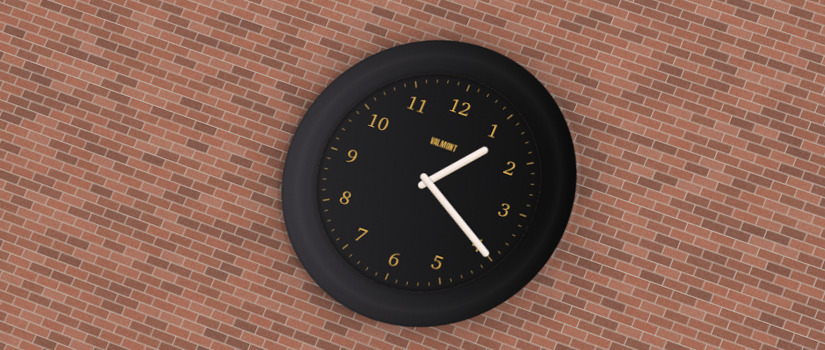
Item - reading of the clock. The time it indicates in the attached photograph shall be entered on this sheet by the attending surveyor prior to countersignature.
1:20
